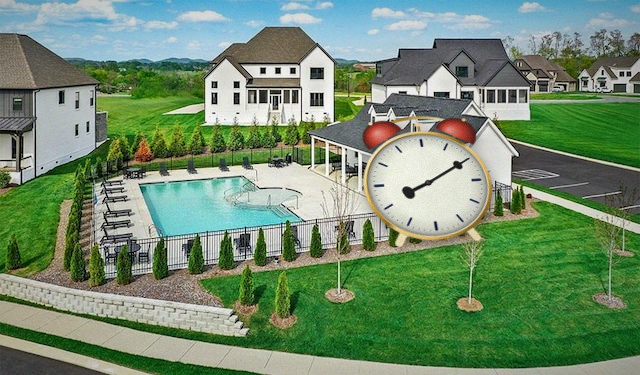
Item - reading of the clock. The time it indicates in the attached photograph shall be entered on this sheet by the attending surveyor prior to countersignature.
8:10
